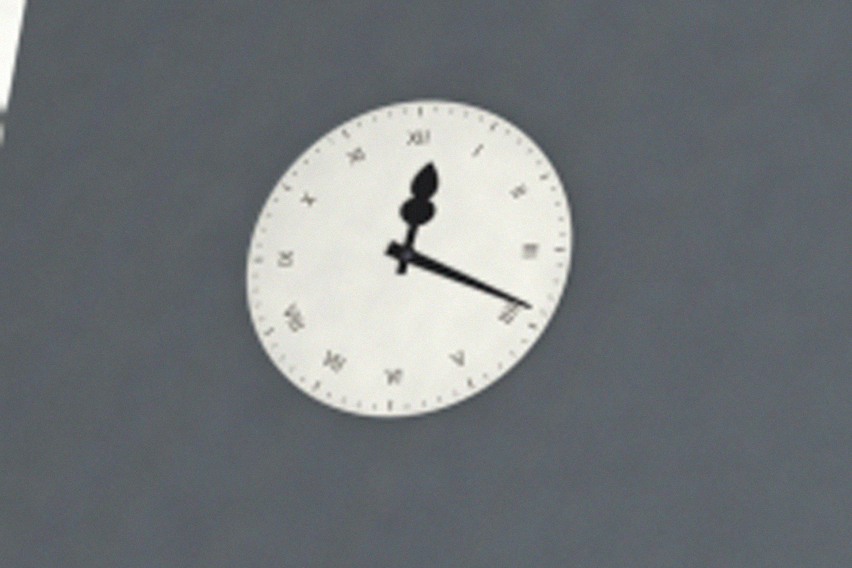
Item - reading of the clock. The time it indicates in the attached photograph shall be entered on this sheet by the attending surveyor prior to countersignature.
12:19
